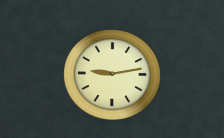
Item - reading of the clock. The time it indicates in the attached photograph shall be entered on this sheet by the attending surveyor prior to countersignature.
9:13
